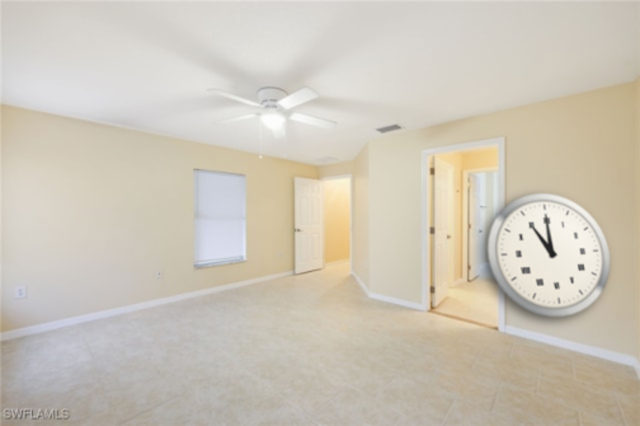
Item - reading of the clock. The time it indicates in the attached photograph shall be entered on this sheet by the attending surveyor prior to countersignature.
11:00
